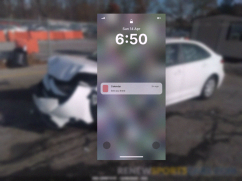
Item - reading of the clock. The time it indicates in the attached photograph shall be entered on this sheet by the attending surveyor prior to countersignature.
6:50
